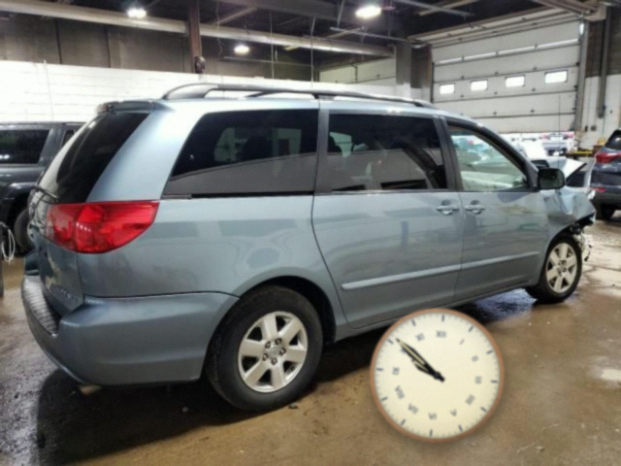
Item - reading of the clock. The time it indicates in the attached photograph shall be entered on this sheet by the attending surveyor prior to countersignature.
9:51
